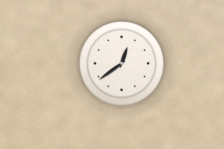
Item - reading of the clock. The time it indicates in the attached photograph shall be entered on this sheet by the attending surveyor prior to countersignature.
12:39
